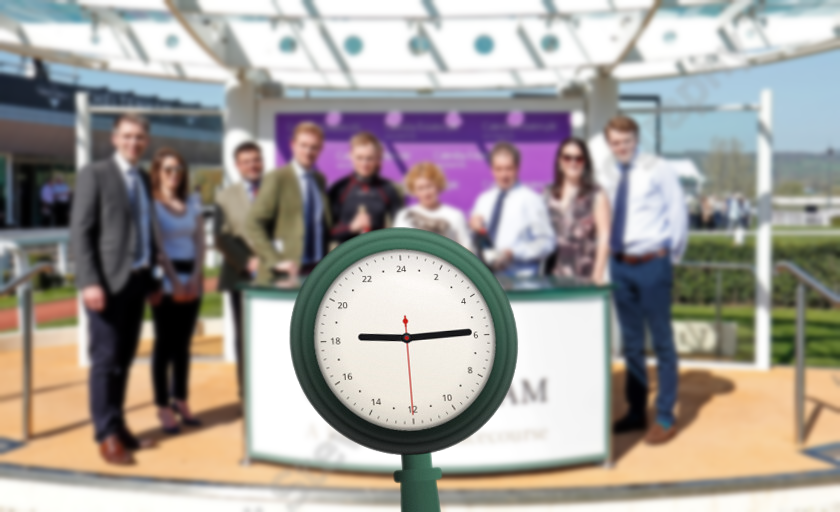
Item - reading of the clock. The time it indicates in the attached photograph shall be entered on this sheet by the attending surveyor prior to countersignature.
18:14:30
